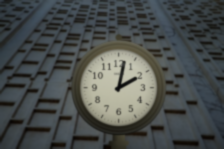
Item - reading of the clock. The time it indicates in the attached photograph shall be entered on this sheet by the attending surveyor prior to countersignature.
2:02
